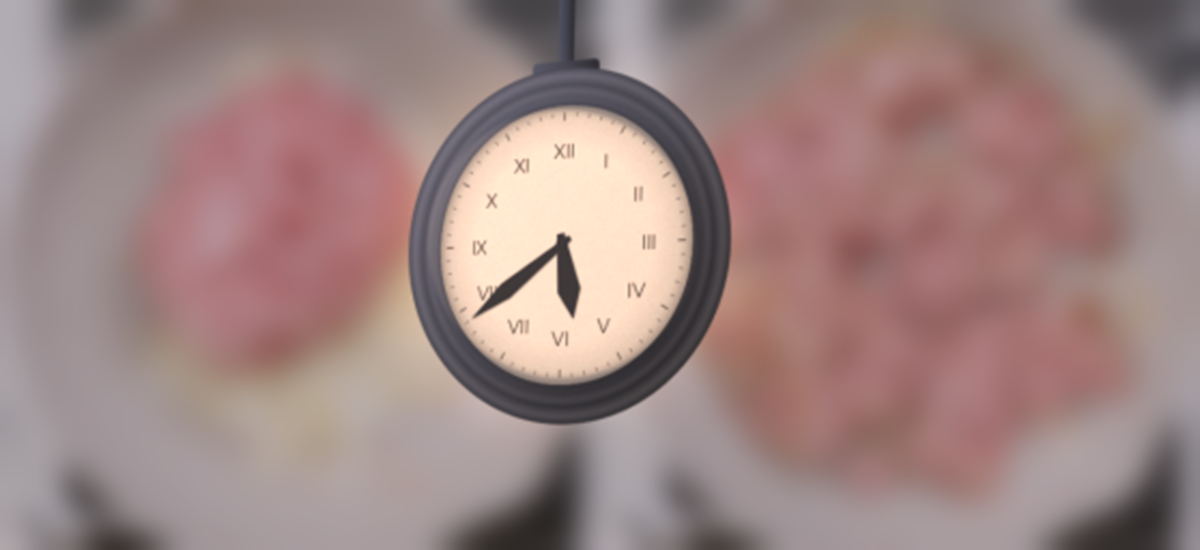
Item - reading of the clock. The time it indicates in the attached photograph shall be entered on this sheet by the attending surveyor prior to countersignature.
5:39
